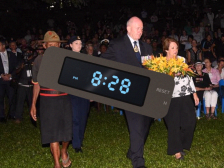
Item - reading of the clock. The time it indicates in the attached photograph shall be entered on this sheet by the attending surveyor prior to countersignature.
8:28
